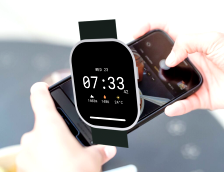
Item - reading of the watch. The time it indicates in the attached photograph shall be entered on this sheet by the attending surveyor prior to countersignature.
7:33
